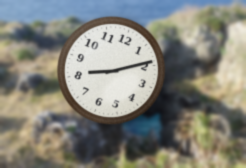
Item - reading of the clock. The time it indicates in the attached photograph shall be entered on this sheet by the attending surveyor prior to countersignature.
8:09
